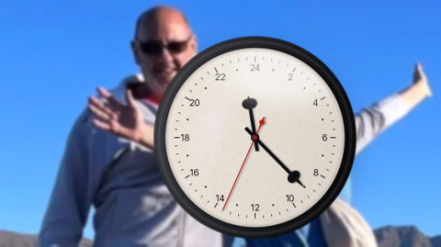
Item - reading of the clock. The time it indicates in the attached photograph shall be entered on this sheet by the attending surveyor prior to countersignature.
23:22:34
